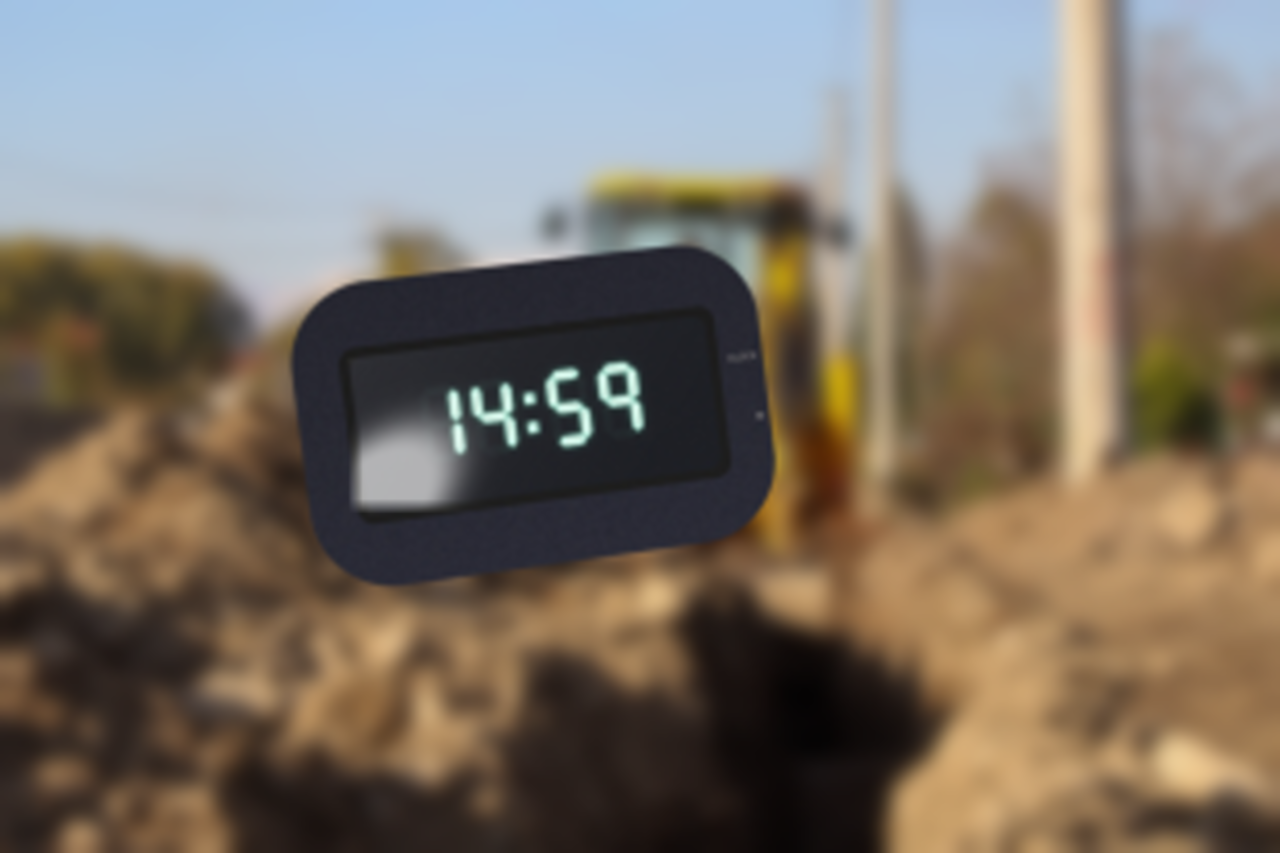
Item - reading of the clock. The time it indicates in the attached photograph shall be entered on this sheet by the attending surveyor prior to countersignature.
14:59
